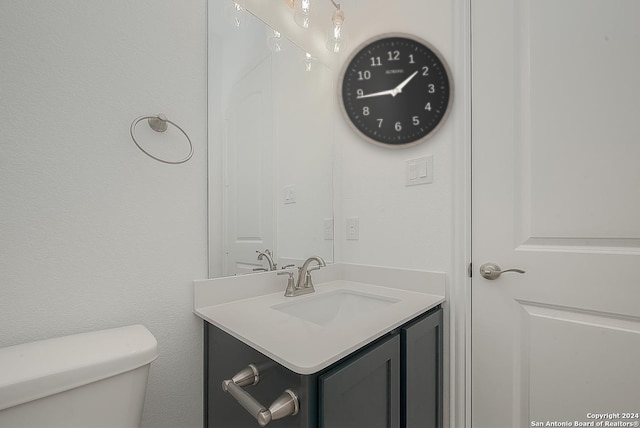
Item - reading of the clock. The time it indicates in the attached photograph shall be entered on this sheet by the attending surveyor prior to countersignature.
1:44
